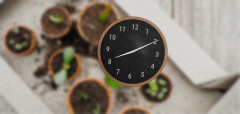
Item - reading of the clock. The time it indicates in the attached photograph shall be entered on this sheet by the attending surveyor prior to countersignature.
8:10
